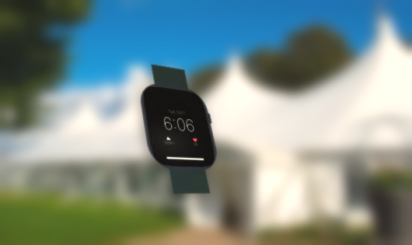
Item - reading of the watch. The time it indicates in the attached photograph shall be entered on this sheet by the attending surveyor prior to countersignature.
6:06
